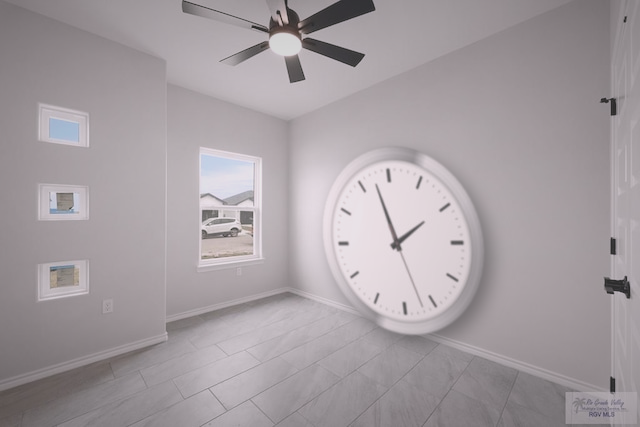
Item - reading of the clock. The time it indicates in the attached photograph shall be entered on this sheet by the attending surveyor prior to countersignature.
1:57:27
